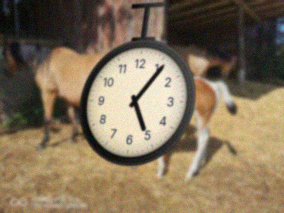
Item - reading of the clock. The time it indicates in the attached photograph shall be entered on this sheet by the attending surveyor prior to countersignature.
5:06
